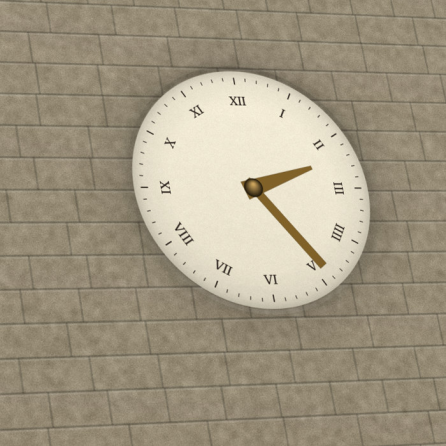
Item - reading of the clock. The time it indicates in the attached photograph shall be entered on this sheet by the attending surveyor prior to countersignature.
2:24
